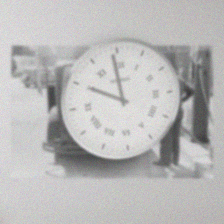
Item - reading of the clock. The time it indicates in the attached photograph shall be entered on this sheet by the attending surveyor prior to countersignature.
9:59
